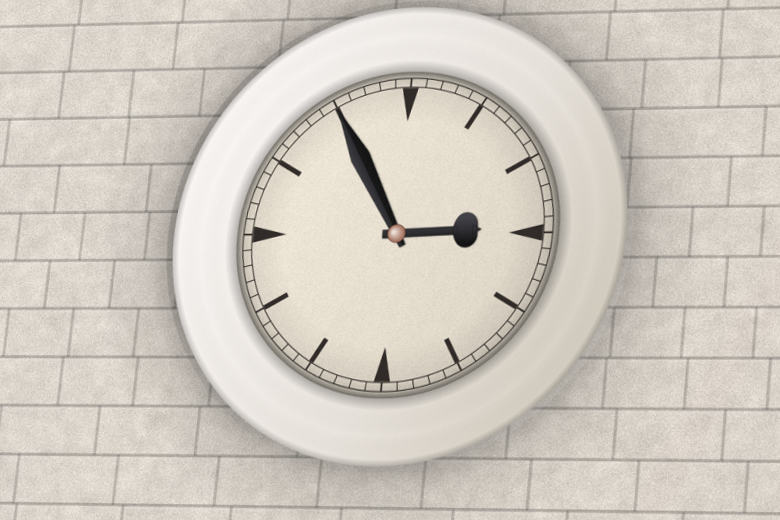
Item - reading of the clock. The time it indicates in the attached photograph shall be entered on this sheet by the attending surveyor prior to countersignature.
2:55
